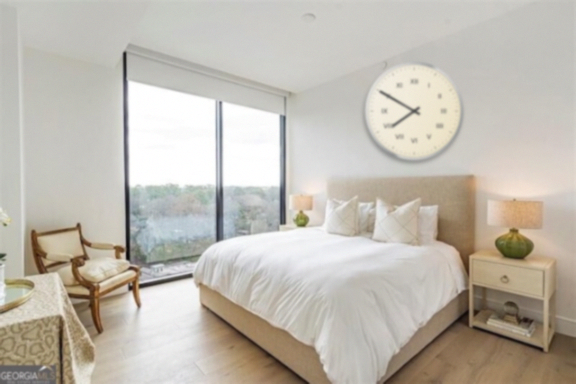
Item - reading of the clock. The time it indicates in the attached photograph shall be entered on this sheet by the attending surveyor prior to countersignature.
7:50
